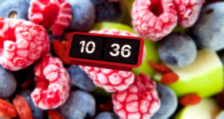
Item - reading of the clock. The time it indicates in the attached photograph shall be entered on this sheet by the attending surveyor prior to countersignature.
10:36
